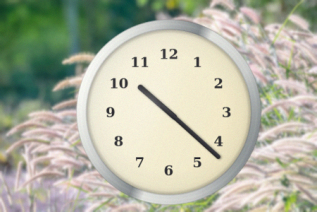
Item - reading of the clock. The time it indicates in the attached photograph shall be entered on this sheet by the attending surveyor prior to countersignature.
10:22
